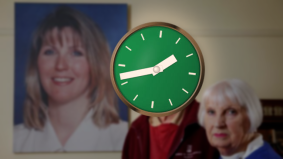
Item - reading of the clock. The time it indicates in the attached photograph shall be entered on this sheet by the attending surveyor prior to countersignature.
1:42
